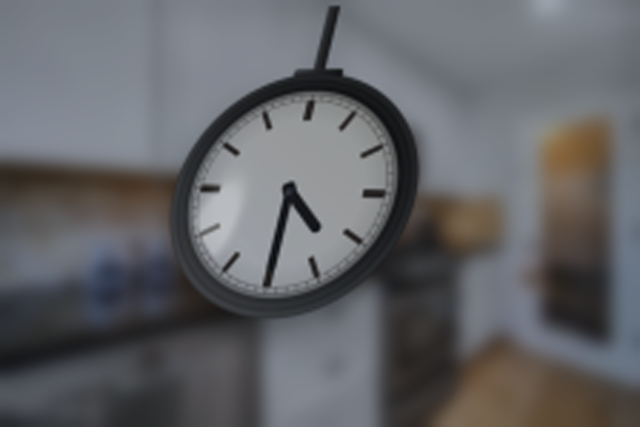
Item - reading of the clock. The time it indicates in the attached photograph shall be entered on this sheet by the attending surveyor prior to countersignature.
4:30
